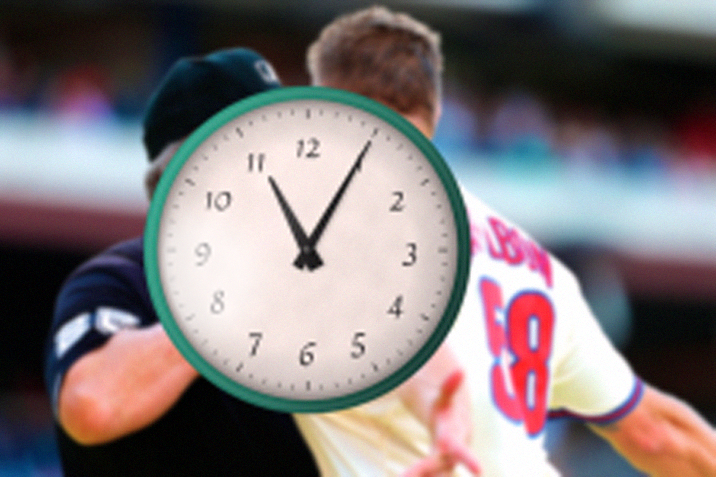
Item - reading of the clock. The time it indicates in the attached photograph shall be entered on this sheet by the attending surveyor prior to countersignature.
11:05
